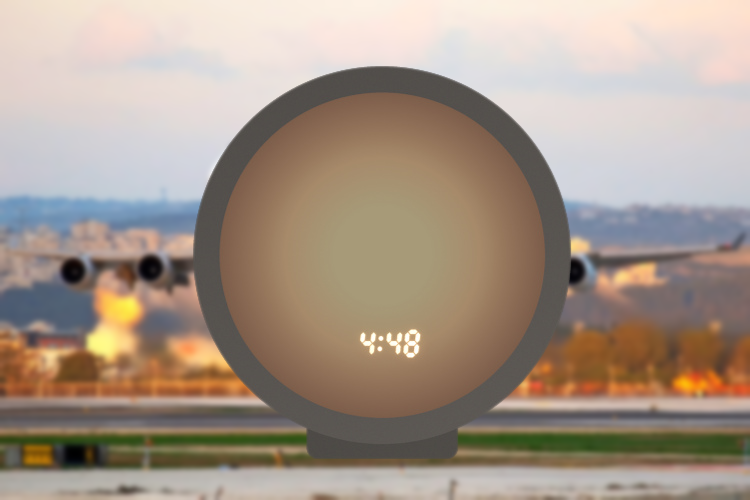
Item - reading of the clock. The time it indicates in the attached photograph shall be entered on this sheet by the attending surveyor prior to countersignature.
4:48
